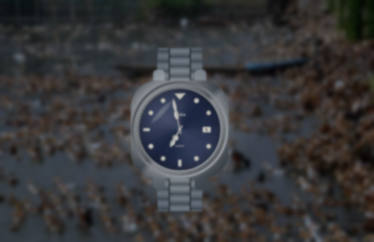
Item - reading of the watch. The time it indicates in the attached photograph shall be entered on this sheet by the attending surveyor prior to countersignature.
6:58
